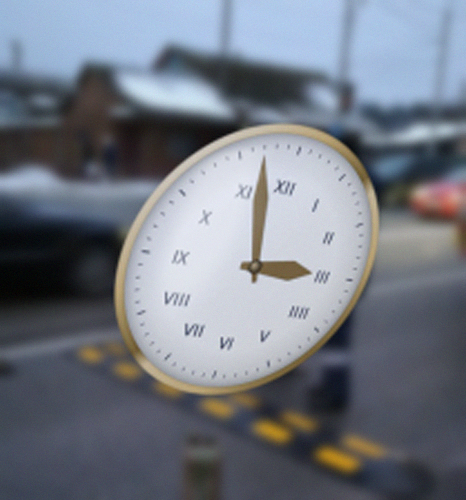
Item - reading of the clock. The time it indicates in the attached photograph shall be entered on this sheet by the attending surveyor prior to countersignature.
2:57
